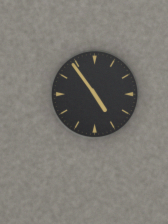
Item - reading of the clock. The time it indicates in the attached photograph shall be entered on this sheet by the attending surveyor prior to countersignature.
4:54
